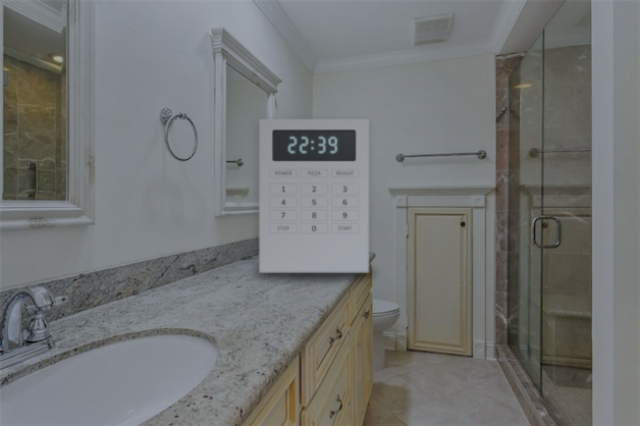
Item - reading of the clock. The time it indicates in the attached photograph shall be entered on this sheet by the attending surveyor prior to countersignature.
22:39
